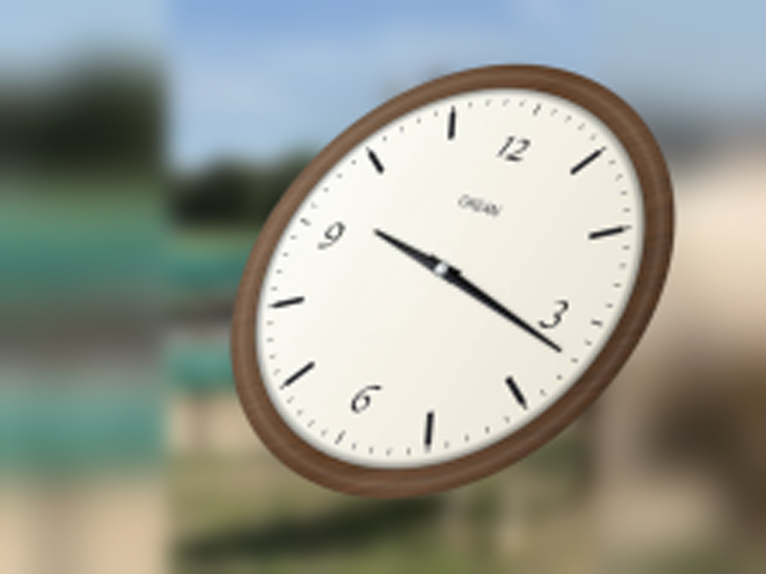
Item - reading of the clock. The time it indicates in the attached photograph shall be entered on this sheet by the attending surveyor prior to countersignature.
9:17
